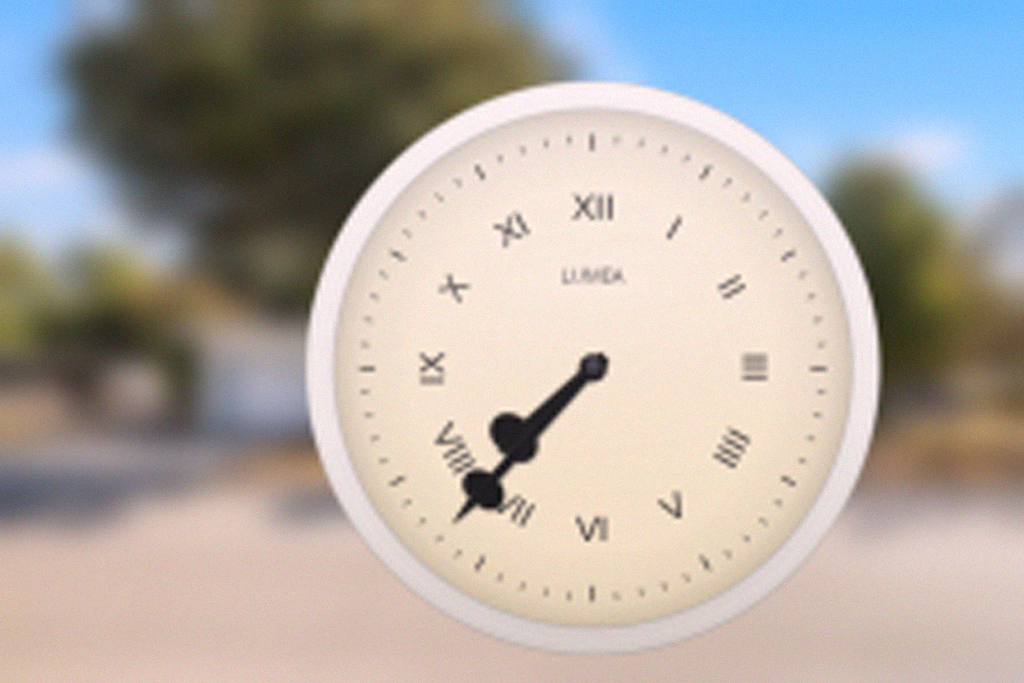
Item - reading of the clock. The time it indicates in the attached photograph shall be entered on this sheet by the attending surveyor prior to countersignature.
7:37
